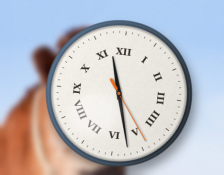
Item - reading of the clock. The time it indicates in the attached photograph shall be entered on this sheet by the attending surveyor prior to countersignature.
11:27:24
